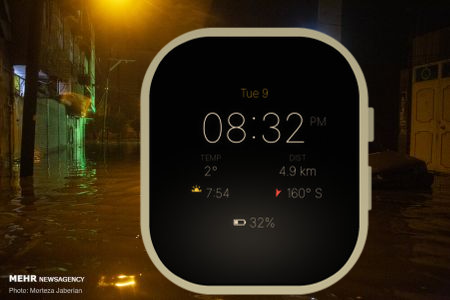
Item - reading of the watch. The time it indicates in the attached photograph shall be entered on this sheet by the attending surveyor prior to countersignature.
8:32
